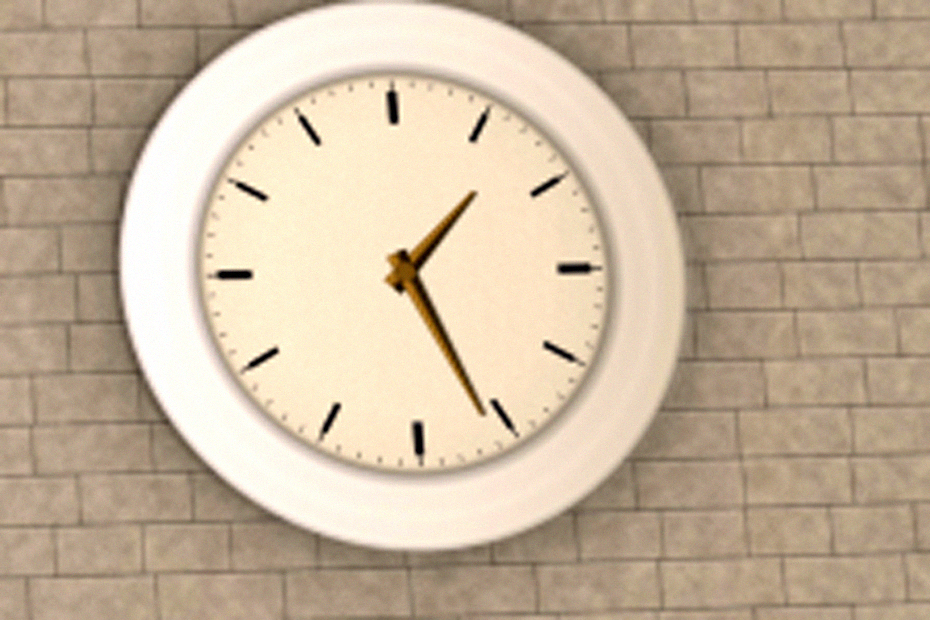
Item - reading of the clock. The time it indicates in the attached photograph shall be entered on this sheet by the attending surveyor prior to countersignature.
1:26
